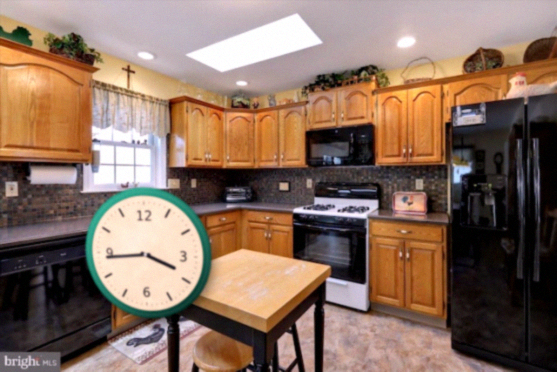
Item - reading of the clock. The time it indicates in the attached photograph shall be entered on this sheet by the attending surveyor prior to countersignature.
3:44
